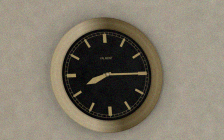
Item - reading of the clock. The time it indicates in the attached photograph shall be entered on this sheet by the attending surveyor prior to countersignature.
8:15
